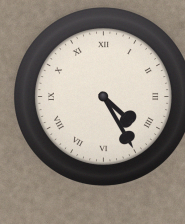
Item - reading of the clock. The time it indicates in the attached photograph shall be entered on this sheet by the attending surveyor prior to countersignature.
4:25
